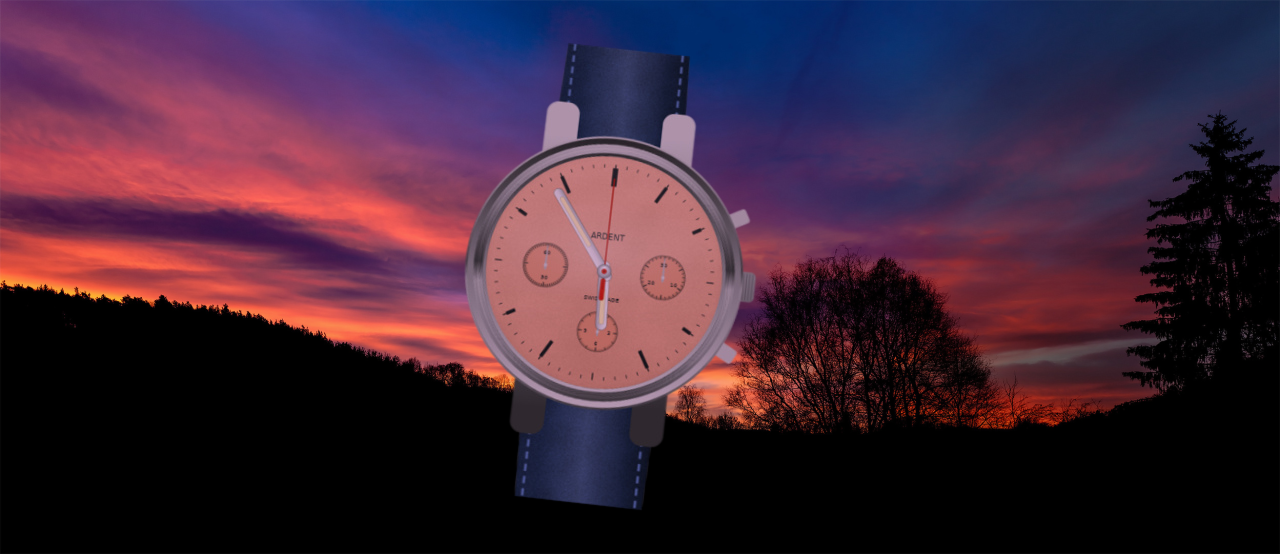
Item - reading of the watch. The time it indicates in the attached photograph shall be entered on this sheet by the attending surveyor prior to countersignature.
5:54
